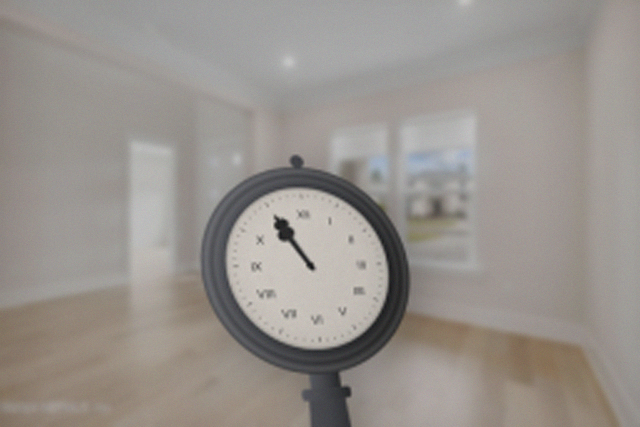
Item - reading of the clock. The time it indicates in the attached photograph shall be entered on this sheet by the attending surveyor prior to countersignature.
10:55
